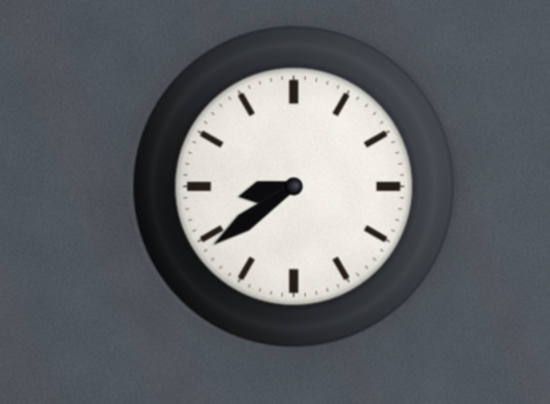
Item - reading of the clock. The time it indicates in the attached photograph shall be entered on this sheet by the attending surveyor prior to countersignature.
8:39
